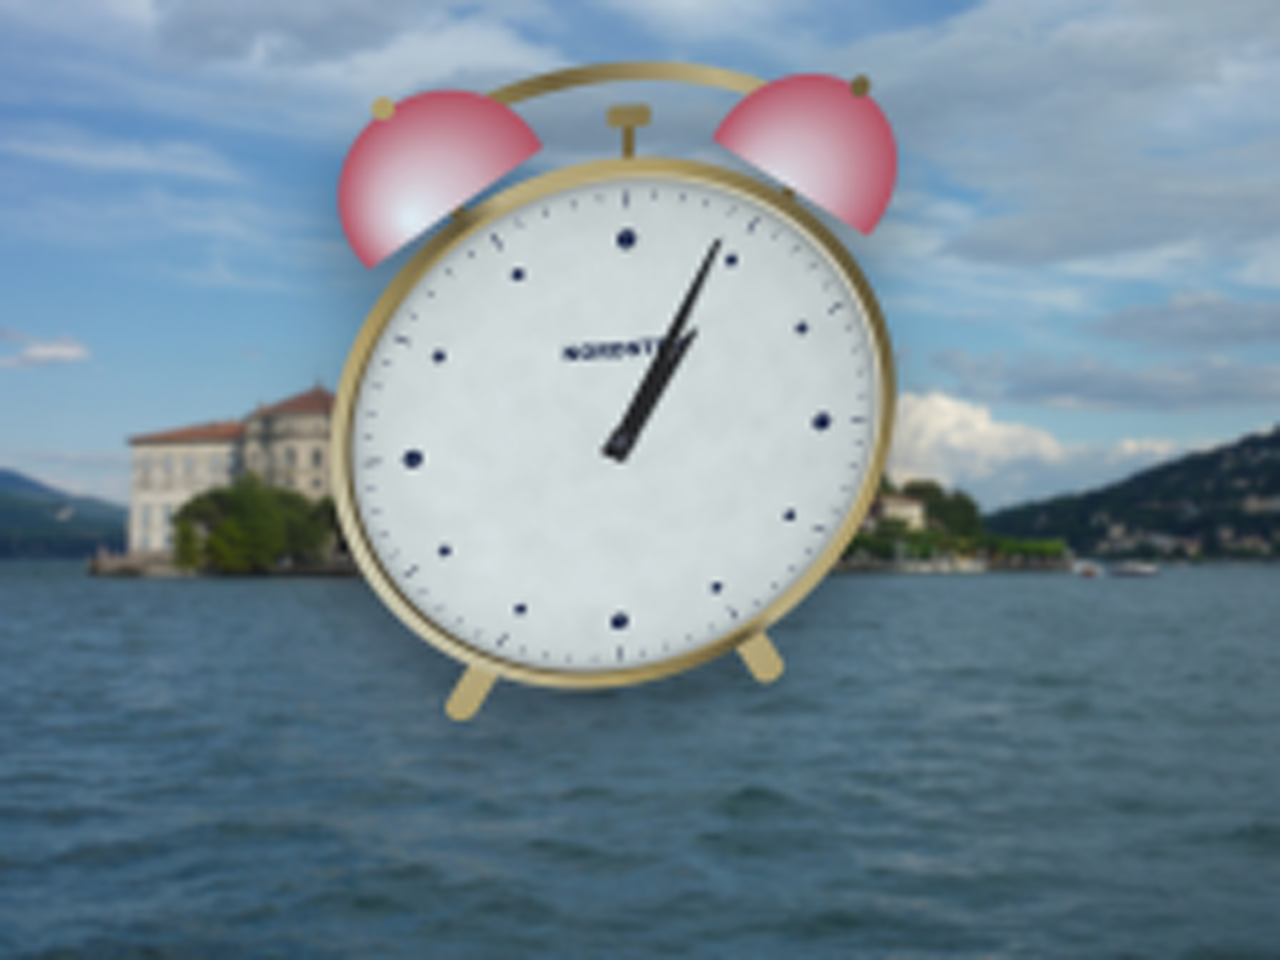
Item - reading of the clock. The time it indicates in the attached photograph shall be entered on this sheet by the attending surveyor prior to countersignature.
1:04
